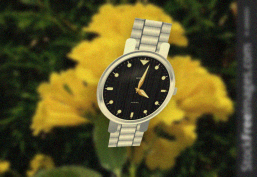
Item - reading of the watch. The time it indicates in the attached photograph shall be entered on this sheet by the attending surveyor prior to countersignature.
4:02
